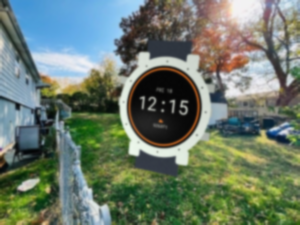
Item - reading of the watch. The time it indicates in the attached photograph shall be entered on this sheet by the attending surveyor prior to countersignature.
12:15
